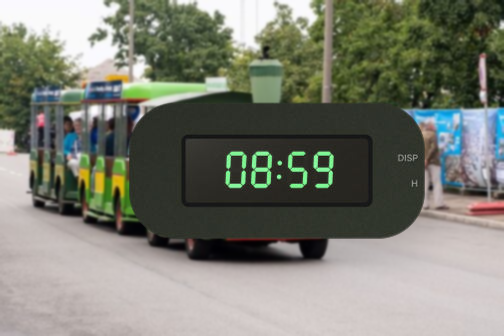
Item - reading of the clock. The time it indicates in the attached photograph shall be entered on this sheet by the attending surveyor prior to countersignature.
8:59
